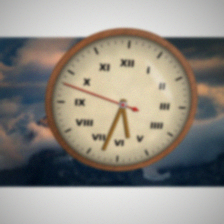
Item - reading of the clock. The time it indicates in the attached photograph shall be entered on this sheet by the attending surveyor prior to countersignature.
5:32:48
